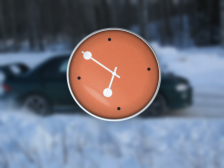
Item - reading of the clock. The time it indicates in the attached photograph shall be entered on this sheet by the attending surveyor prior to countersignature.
6:52
